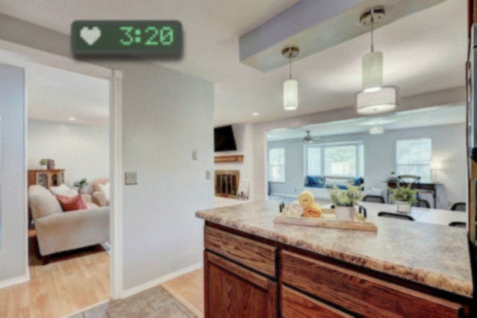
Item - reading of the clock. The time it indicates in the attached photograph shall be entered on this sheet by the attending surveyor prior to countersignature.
3:20
